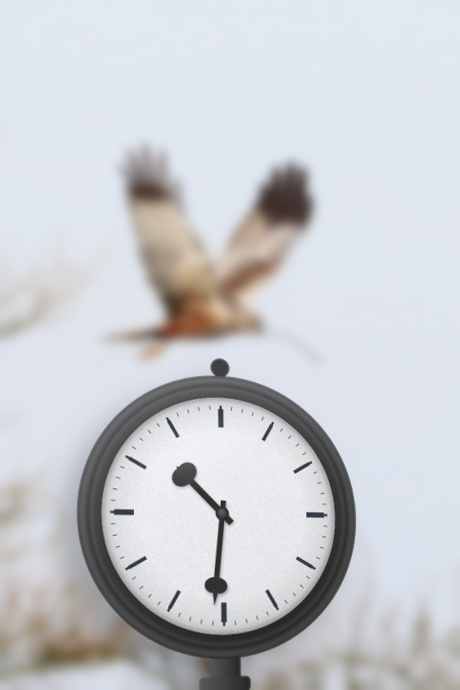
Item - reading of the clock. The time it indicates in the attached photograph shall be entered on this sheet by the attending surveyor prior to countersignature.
10:31
